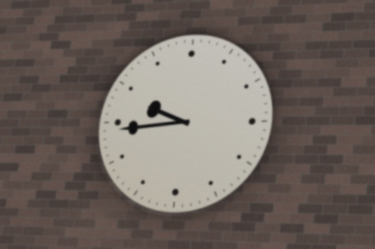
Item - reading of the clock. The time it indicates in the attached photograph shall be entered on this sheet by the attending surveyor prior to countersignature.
9:44
